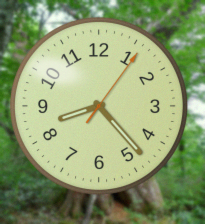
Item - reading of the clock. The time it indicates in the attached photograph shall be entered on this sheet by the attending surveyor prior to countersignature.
8:23:06
